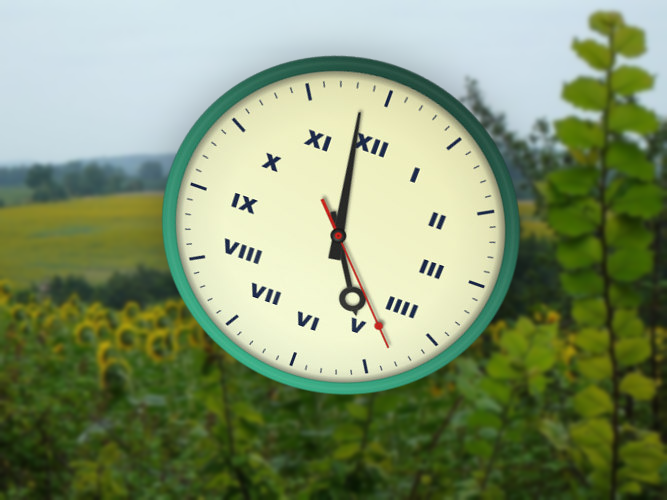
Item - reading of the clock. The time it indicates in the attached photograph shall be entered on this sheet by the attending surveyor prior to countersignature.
4:58:23
